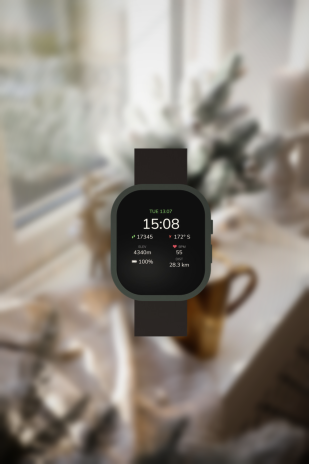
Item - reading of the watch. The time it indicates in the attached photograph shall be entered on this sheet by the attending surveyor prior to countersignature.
15:08
